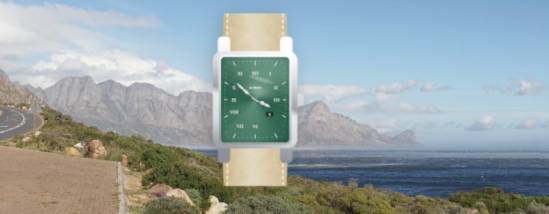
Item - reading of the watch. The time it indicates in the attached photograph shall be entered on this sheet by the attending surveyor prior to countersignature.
3:52
